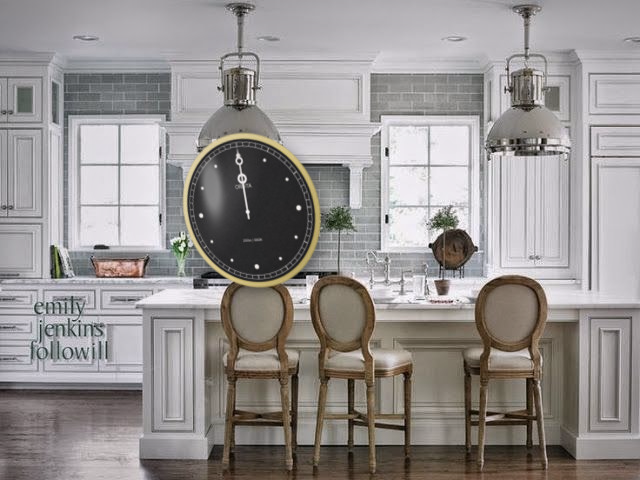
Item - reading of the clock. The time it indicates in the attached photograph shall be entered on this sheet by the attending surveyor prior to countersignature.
12:00
